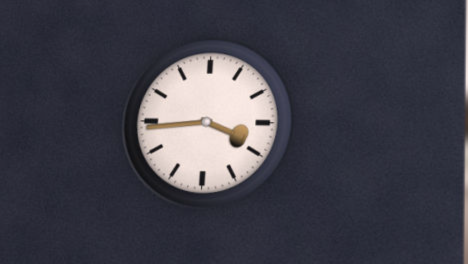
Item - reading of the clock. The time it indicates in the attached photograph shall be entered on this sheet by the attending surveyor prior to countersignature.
3:44
